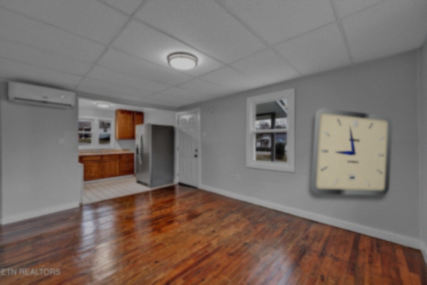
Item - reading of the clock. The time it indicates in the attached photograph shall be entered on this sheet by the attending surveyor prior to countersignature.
8:58
